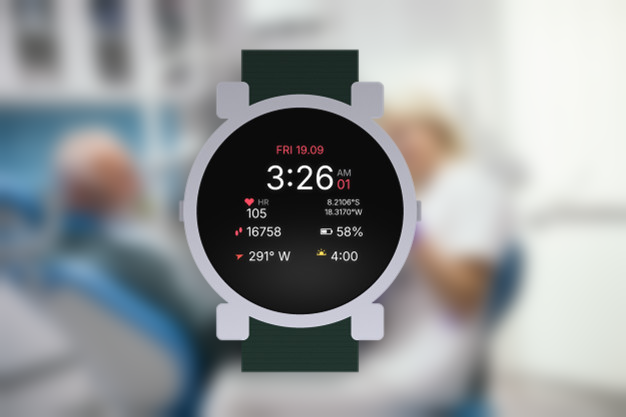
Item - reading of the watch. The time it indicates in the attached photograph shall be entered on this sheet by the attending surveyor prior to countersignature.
3:26:01
